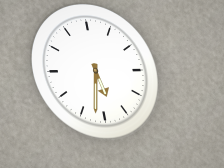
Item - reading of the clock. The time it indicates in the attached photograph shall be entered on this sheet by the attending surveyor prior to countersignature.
5:32
